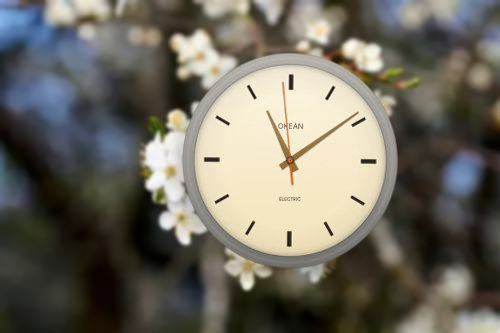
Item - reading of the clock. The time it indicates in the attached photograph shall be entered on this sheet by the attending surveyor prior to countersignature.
11:08:59
